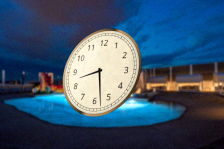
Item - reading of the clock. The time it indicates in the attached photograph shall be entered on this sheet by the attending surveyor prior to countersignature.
8:28
